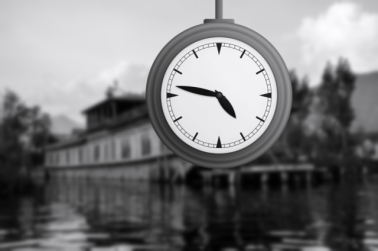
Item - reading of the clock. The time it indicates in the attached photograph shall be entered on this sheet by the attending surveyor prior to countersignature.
4:47
